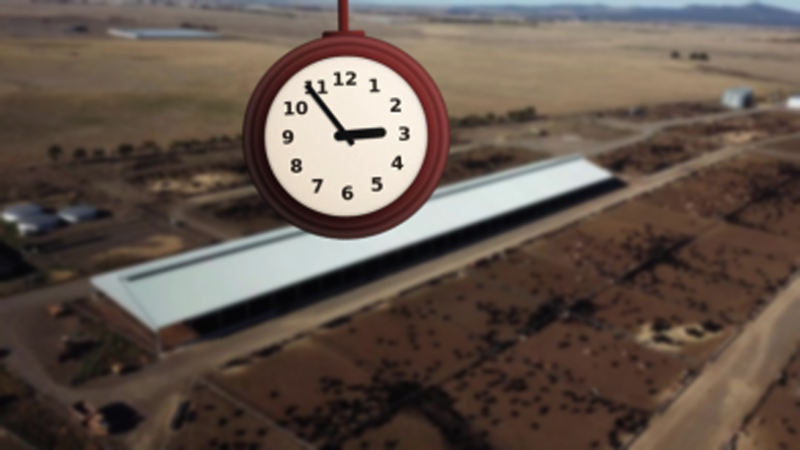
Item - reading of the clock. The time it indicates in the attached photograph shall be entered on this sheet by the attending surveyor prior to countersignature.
2:54
